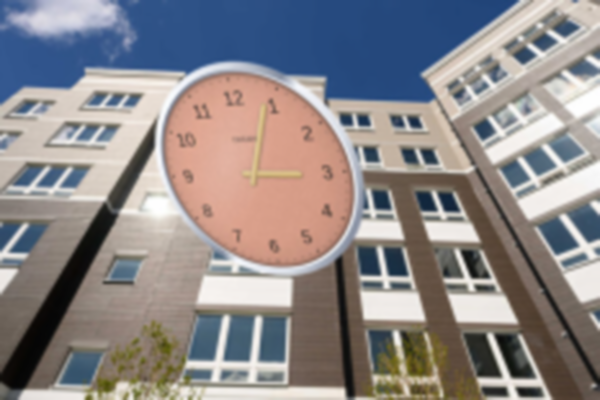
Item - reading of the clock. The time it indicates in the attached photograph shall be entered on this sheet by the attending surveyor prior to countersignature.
3:04
